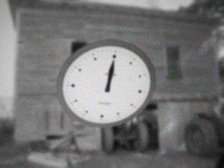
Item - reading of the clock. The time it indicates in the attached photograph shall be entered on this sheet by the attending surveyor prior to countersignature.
12:00
